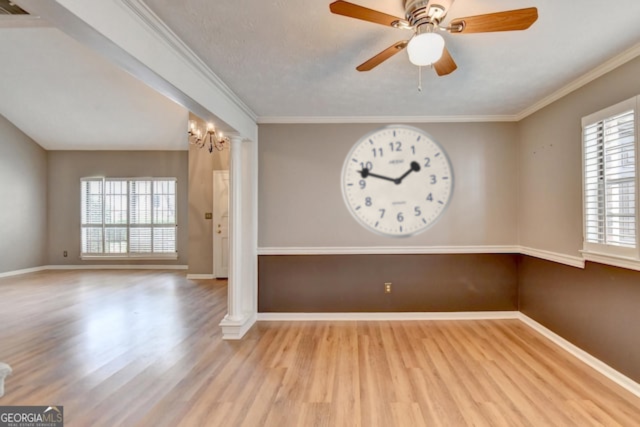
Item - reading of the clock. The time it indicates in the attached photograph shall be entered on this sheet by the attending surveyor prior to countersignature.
1:48
